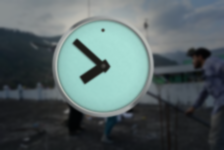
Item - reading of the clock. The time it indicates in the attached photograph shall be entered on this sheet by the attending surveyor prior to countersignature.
7:52
